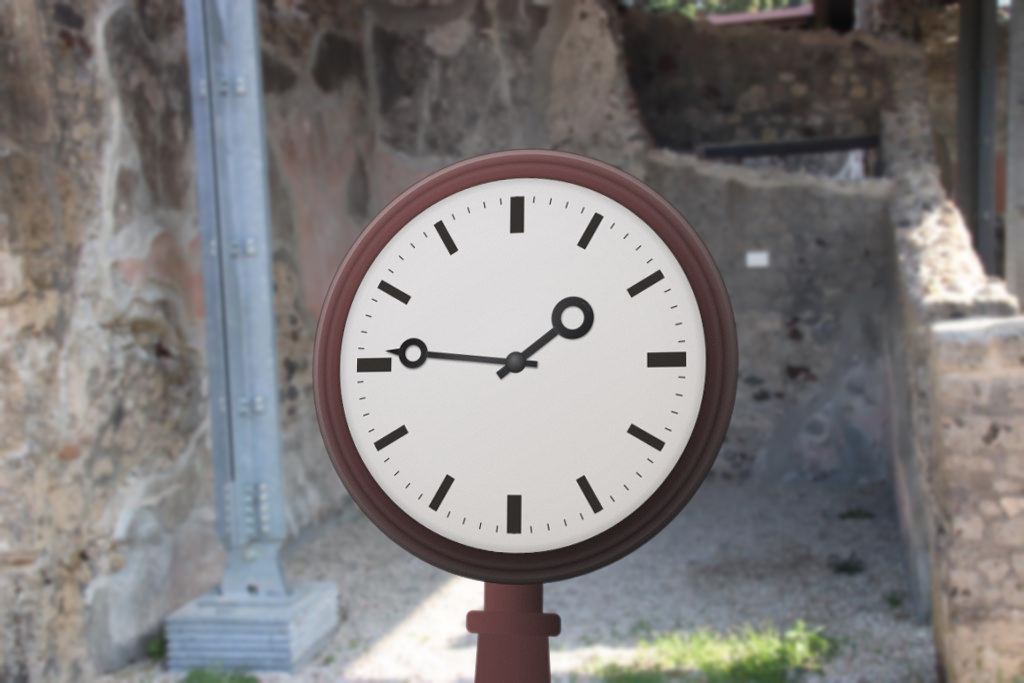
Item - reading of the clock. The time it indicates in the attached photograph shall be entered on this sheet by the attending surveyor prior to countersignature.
1:46
